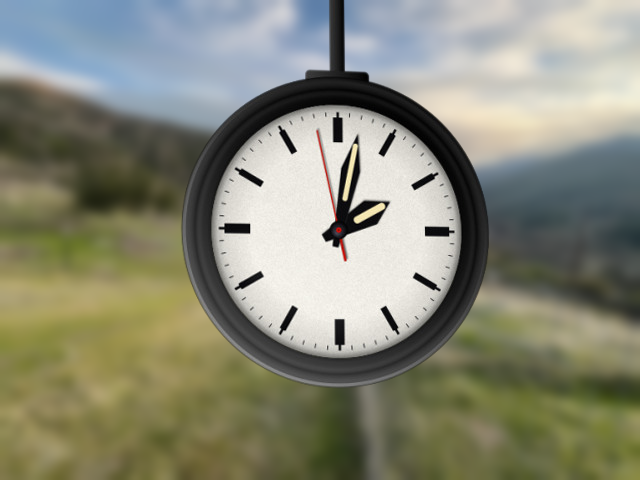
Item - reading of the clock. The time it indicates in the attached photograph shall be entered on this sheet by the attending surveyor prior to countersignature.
2:01:58
